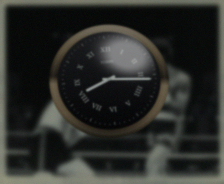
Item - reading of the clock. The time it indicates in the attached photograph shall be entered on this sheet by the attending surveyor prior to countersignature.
8:16
